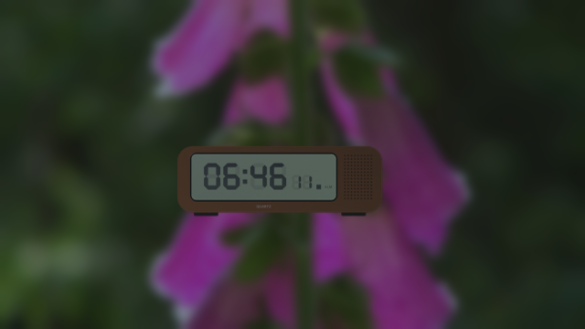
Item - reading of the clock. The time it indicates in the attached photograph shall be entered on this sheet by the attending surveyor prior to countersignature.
6:46:11
